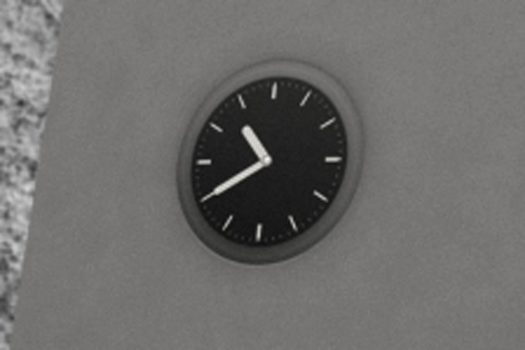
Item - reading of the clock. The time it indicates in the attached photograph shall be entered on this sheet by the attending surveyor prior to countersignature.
10:40
